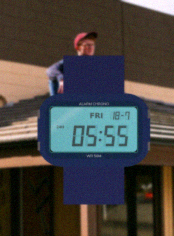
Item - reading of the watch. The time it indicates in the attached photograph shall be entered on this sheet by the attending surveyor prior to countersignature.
5:55
